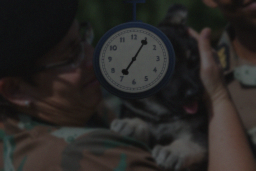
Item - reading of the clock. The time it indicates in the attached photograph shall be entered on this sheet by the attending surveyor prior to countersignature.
7:05
